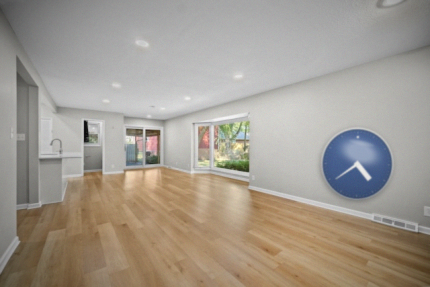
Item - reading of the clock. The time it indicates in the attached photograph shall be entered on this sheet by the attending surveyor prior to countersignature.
4:39
